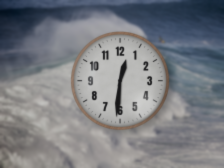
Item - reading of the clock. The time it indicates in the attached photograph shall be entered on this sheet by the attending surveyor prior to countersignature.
12:31
